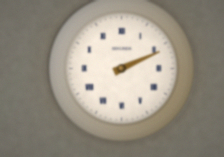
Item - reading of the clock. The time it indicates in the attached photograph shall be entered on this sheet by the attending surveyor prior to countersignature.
2:11
